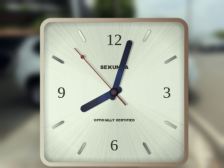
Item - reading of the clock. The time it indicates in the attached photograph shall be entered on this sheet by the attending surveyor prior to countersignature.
8:02:53
